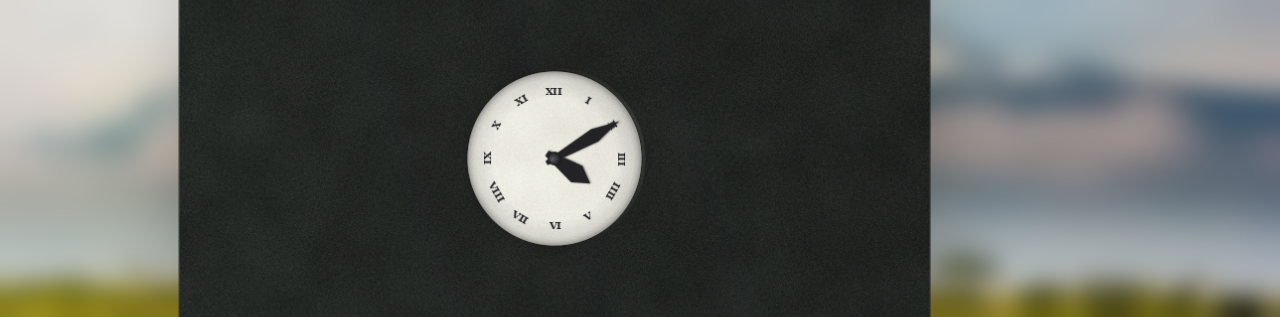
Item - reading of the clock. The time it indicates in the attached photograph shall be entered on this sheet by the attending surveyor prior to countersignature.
4:10
